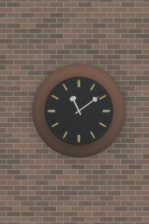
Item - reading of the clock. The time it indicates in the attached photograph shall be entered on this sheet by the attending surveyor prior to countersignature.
11:09
